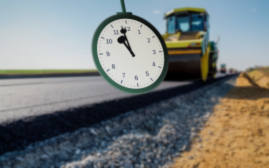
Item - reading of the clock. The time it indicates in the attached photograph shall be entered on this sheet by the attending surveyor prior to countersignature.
10:58
